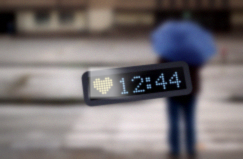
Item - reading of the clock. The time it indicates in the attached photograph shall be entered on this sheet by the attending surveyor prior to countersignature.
12:44
